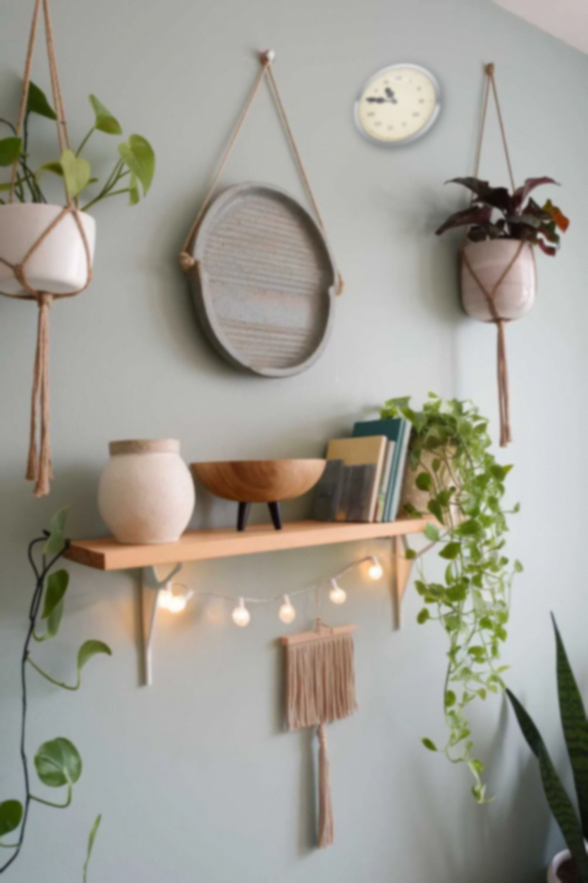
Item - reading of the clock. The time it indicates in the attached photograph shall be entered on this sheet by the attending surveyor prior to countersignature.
10:46
